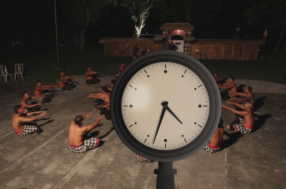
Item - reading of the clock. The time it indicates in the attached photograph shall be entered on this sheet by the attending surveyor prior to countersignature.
4:33
